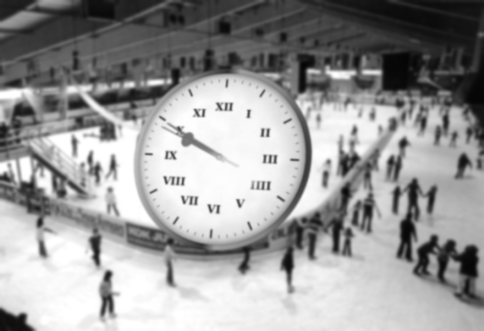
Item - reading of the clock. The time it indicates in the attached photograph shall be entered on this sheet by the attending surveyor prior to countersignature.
9:49:49
